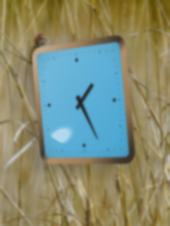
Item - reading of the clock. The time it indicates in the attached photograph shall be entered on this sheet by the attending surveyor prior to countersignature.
1:26
